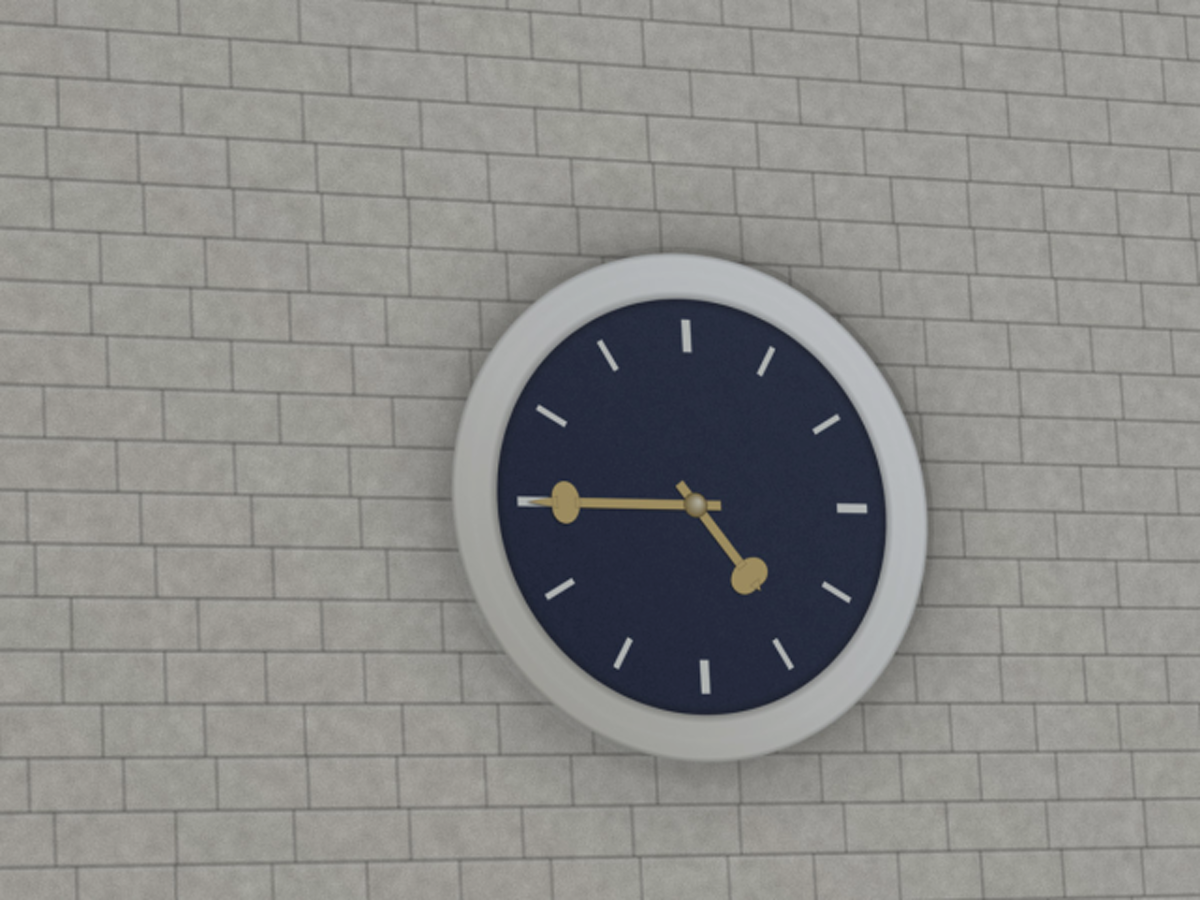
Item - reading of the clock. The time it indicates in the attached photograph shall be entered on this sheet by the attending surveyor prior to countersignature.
4:45
